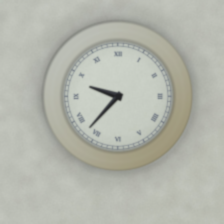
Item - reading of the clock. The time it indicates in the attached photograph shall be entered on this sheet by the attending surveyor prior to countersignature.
9:37
